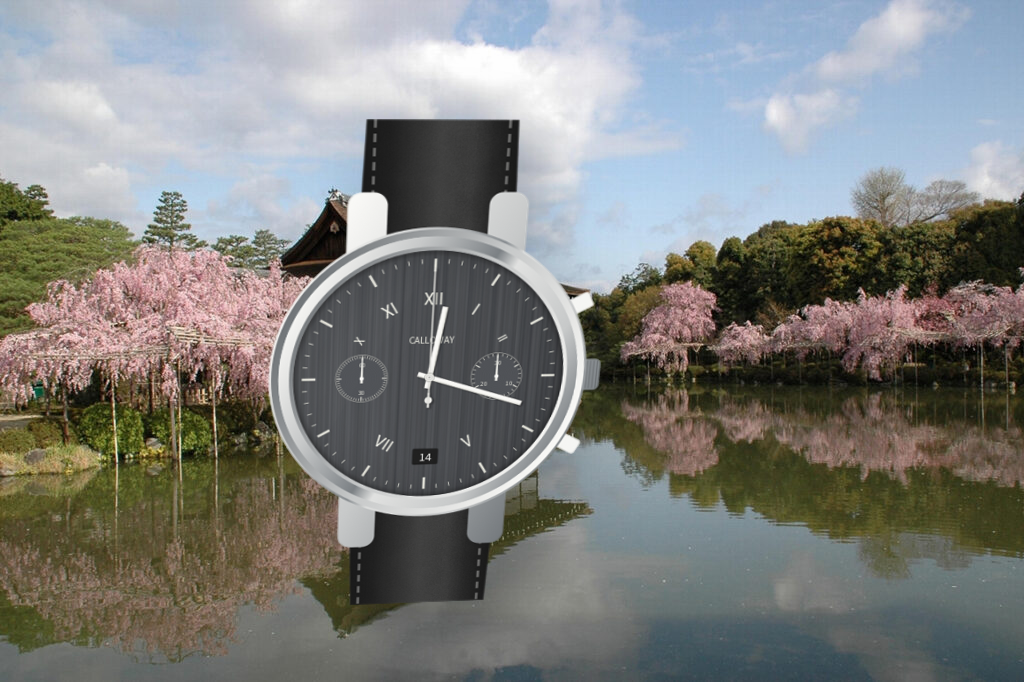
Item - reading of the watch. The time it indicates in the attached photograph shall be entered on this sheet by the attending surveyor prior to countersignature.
12:18
